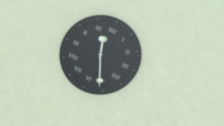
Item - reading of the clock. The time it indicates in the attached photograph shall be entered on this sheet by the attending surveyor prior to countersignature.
11:26
